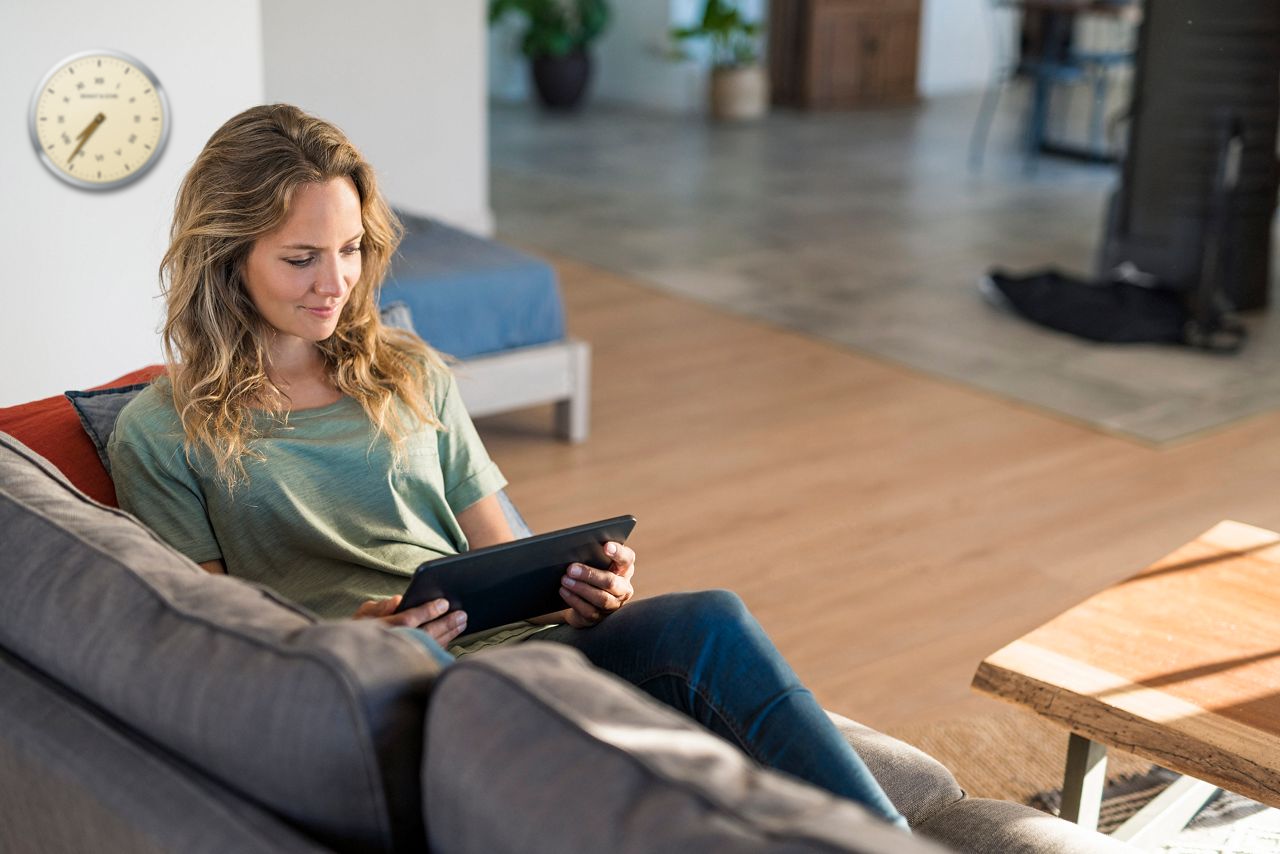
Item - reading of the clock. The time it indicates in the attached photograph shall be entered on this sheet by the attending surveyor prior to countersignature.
7:36
